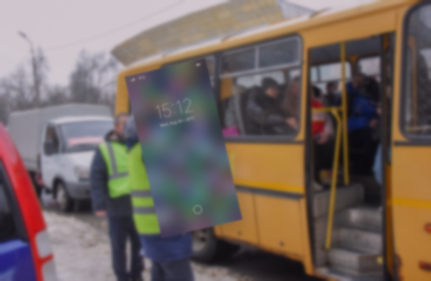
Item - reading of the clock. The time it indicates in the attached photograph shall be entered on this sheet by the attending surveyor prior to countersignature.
15:12
